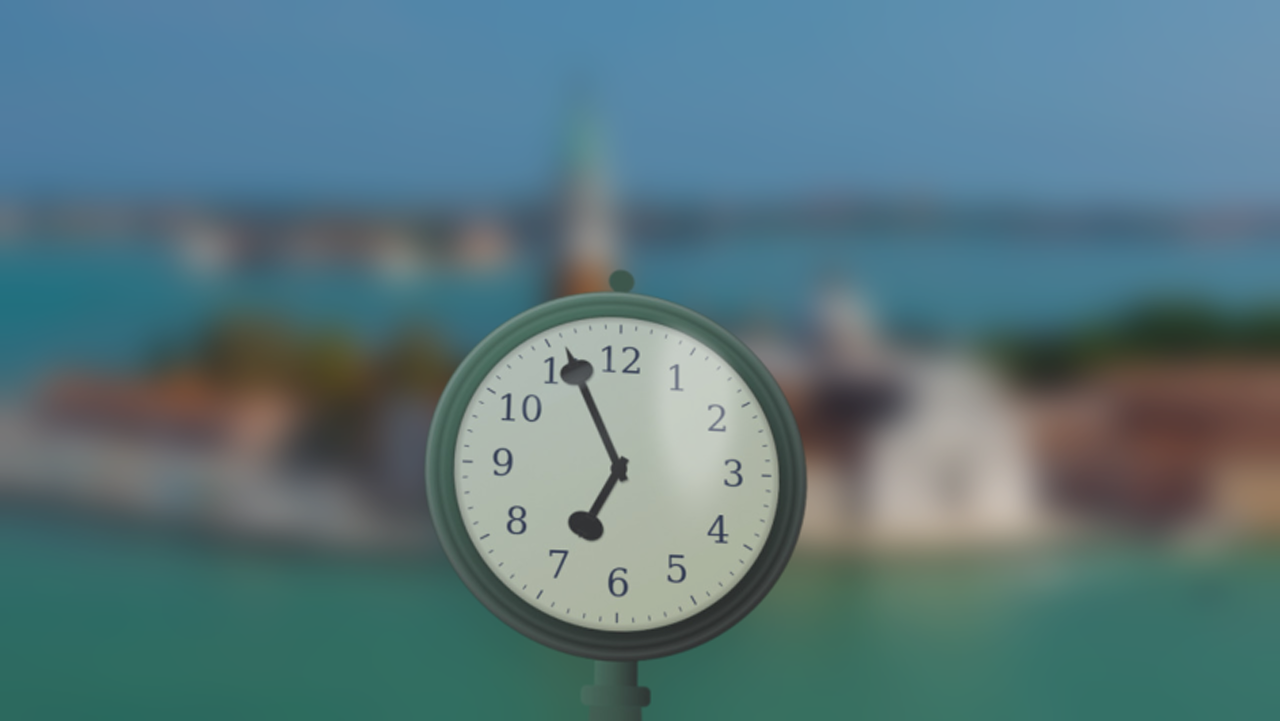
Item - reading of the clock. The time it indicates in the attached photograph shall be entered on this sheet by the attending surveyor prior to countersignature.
6:56
